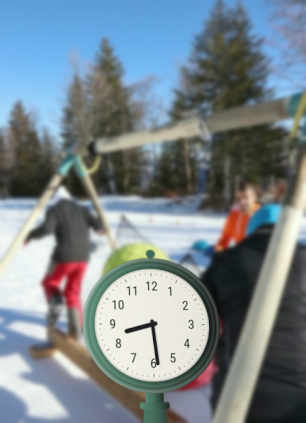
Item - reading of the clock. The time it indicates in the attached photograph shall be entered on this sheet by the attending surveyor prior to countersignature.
8:29
